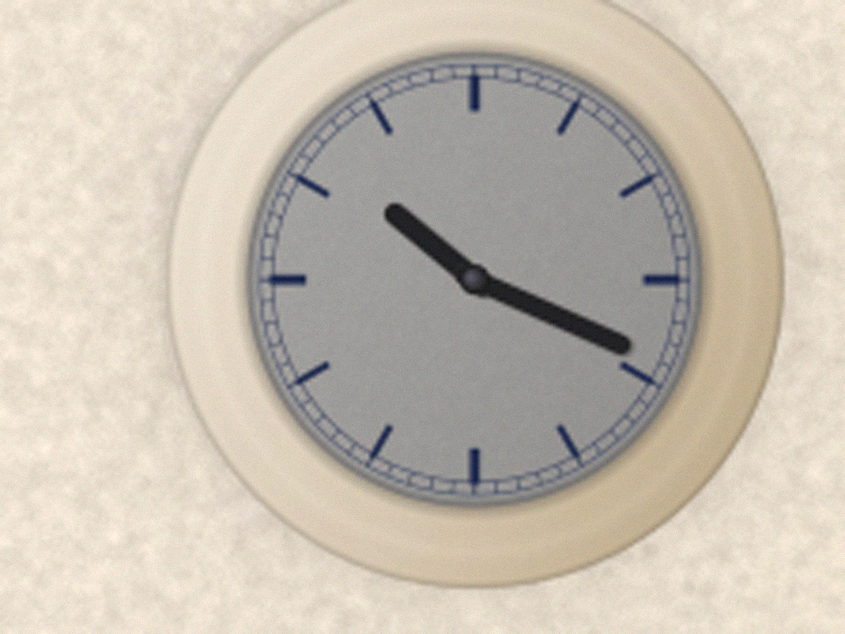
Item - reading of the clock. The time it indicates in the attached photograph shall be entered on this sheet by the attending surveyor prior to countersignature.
10:19
